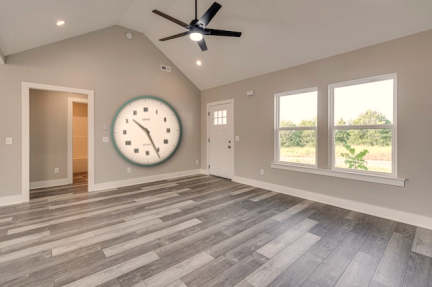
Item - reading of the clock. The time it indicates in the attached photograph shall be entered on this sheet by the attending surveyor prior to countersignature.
10:26
